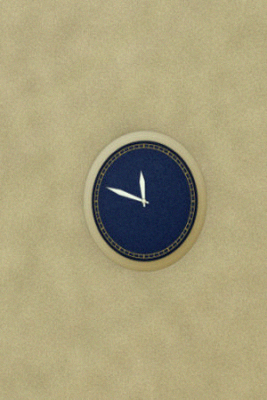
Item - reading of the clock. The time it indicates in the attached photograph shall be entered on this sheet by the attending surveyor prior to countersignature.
11:48
